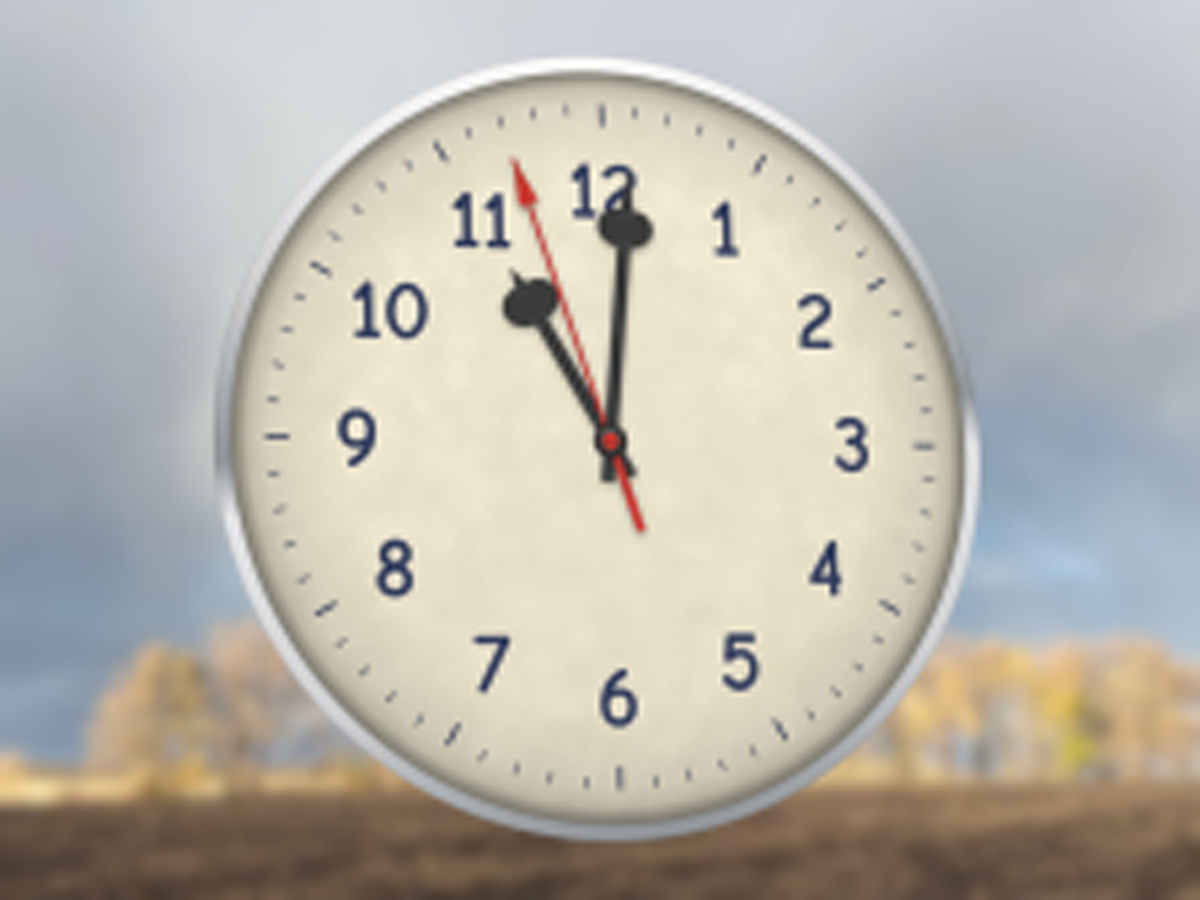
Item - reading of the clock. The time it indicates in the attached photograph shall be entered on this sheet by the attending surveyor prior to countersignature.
11:00:57
